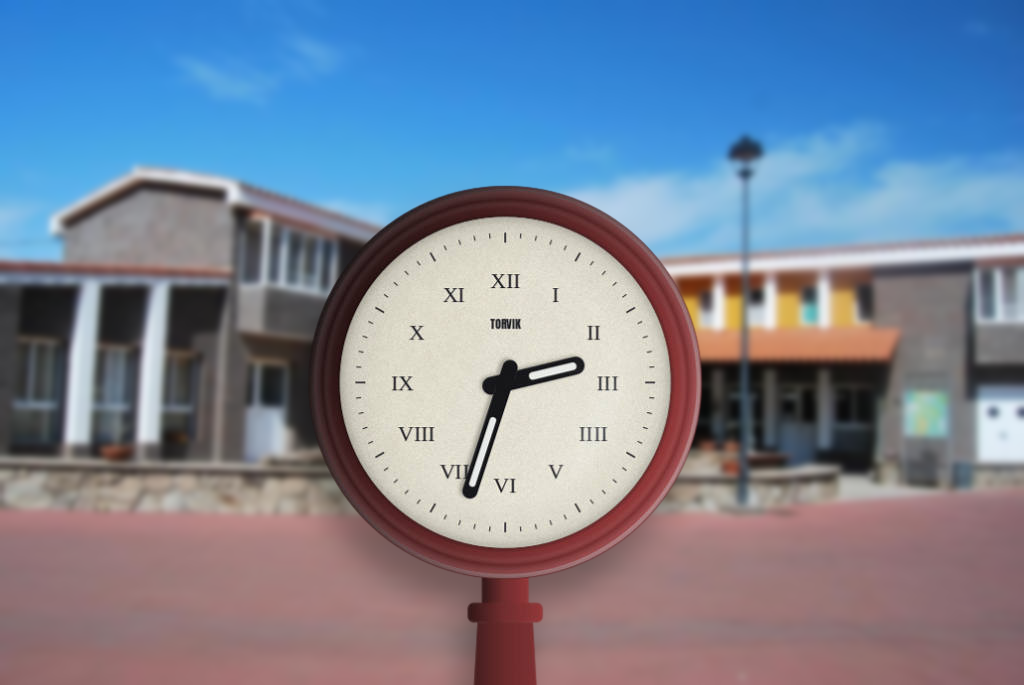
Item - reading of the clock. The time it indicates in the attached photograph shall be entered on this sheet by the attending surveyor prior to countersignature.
2:33
